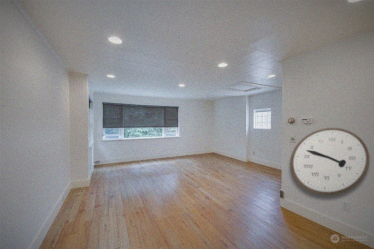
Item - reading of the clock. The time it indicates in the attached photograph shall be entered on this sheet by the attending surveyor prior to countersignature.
3:48
